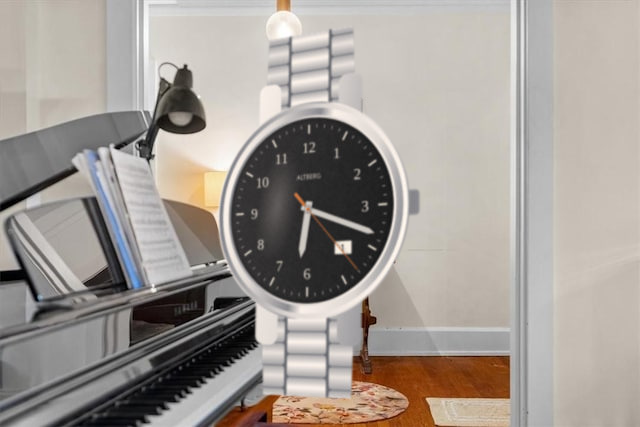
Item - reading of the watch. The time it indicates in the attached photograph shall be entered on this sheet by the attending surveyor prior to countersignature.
6:18:23
